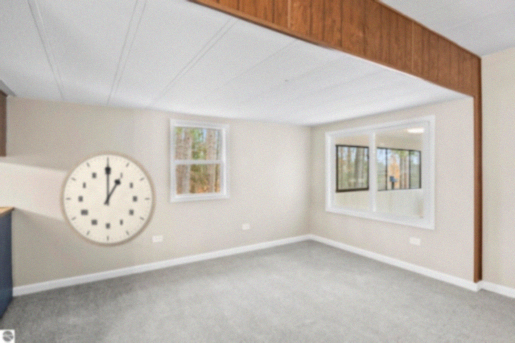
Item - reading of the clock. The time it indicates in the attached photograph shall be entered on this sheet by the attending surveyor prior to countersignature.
1:00
